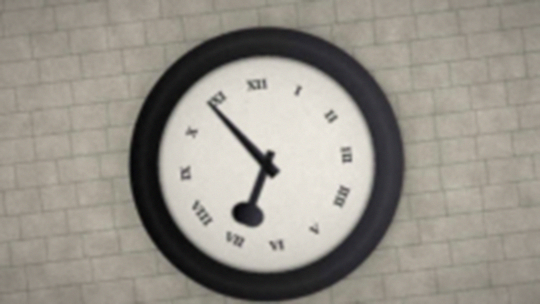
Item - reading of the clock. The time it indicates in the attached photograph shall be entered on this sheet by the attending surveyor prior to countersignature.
6:54
